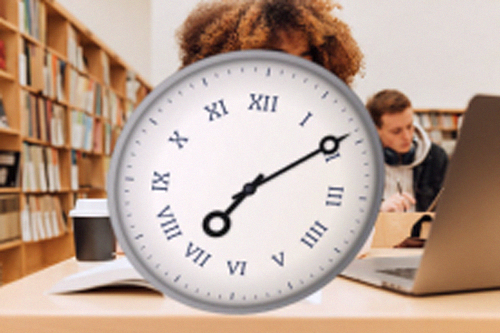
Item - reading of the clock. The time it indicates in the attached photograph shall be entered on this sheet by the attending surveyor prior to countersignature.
7:09
